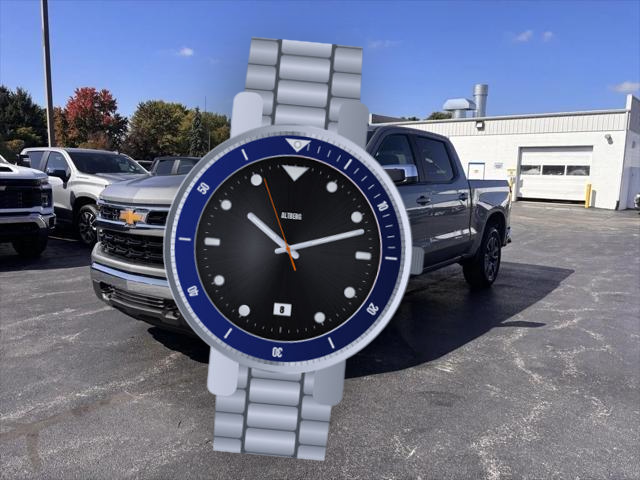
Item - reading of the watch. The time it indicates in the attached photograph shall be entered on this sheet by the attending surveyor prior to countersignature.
10:11:56
